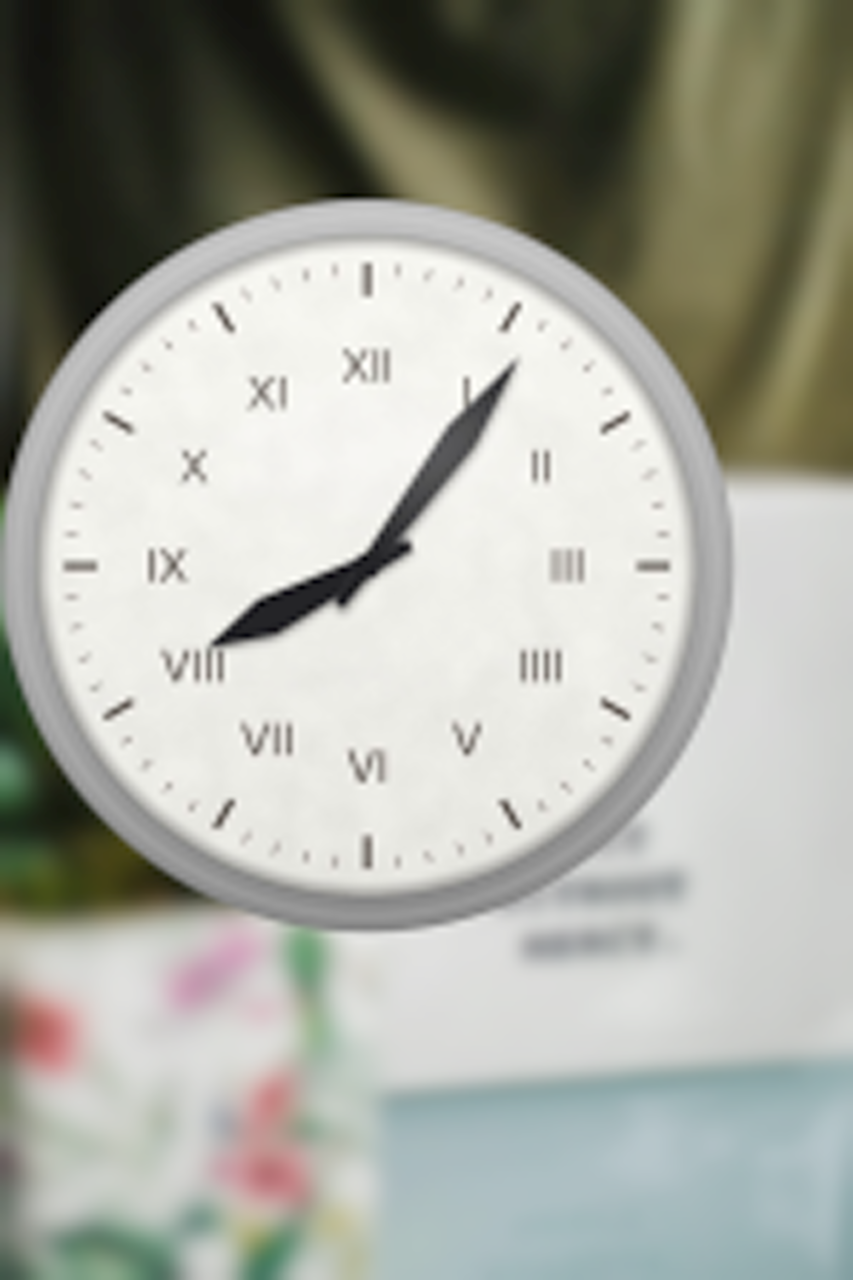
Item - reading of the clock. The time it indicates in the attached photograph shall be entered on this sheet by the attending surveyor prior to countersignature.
8:06
